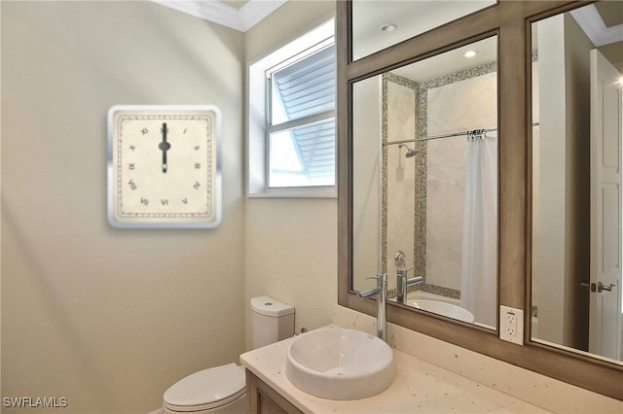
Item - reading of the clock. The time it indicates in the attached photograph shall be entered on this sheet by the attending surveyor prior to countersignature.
12:00
